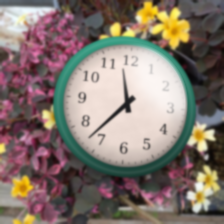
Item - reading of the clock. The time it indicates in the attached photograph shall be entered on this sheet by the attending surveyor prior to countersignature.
11:37
